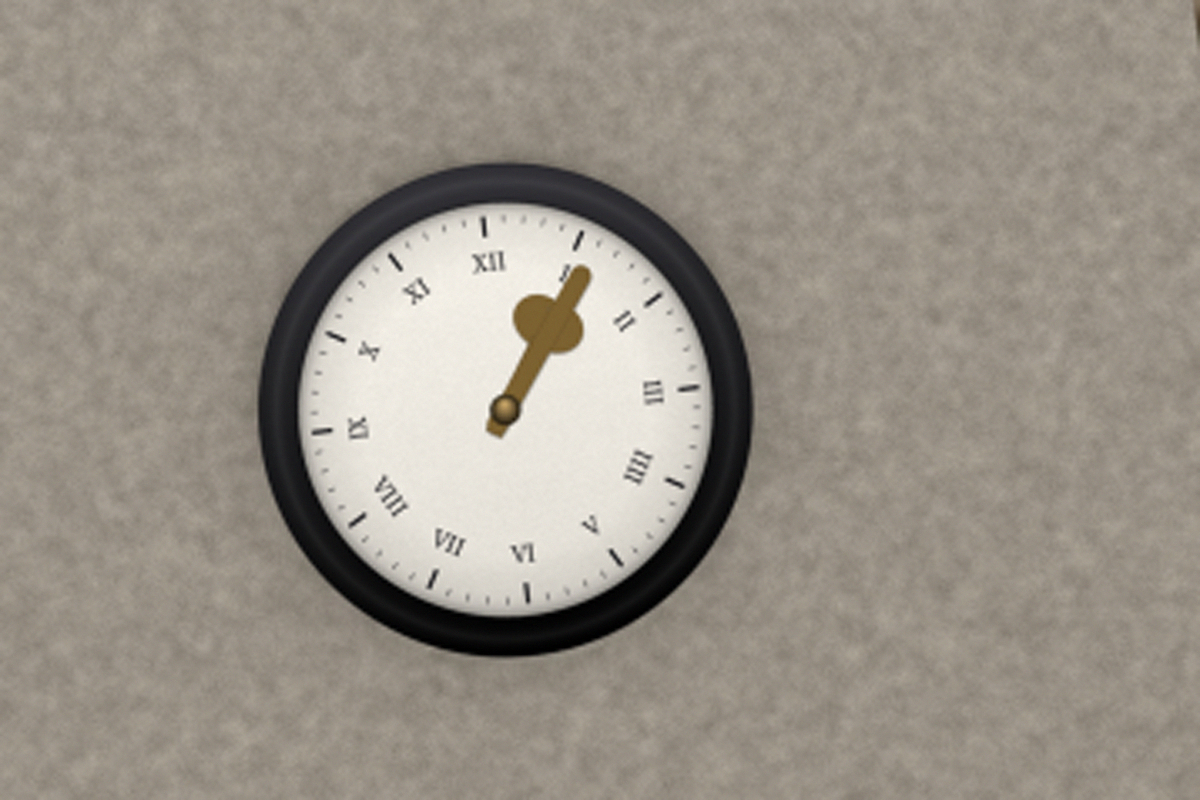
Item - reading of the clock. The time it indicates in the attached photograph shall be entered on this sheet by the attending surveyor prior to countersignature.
1:06
